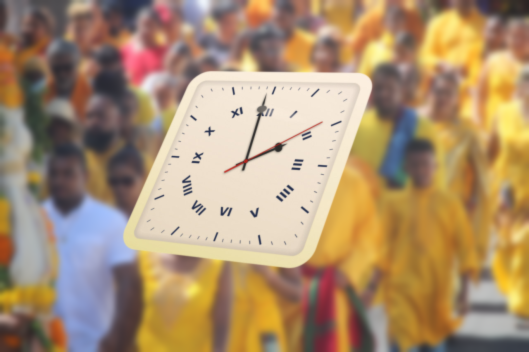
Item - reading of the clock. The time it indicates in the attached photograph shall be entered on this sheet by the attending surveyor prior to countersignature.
1:59:09
